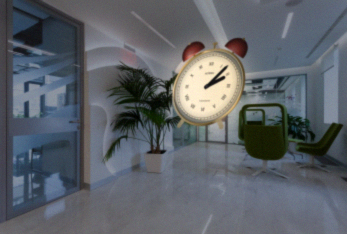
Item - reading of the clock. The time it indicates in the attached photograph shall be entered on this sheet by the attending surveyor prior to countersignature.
2:07
